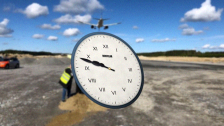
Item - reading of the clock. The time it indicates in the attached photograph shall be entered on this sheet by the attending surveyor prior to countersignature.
9:48
